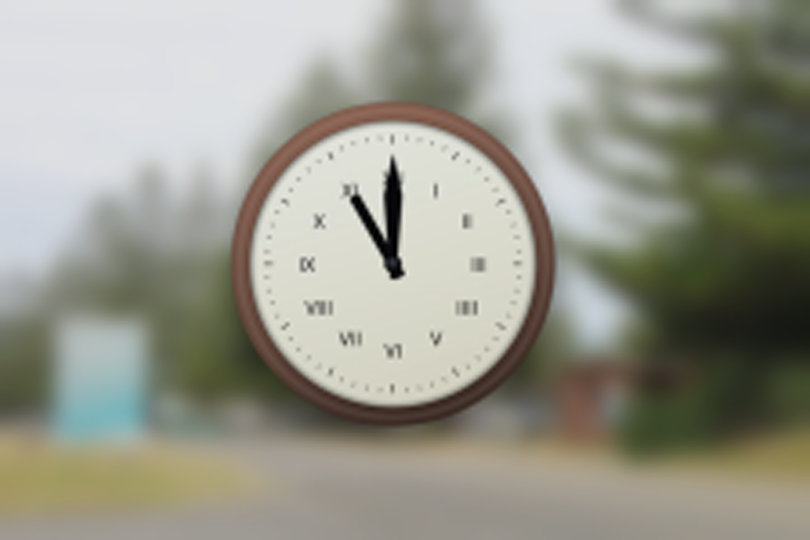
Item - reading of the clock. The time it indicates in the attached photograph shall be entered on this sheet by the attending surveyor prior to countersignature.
11:00
